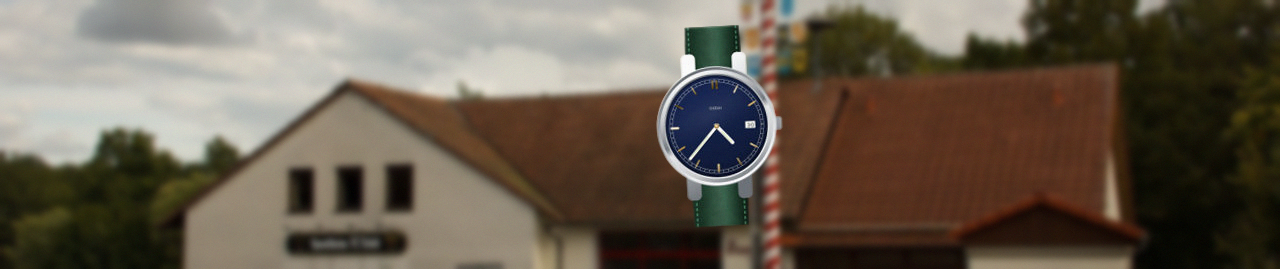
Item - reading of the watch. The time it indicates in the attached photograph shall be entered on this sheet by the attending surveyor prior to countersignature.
4:37
